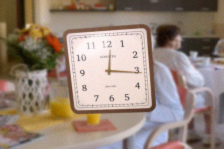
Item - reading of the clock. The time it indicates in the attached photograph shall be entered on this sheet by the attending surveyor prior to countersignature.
12:16
